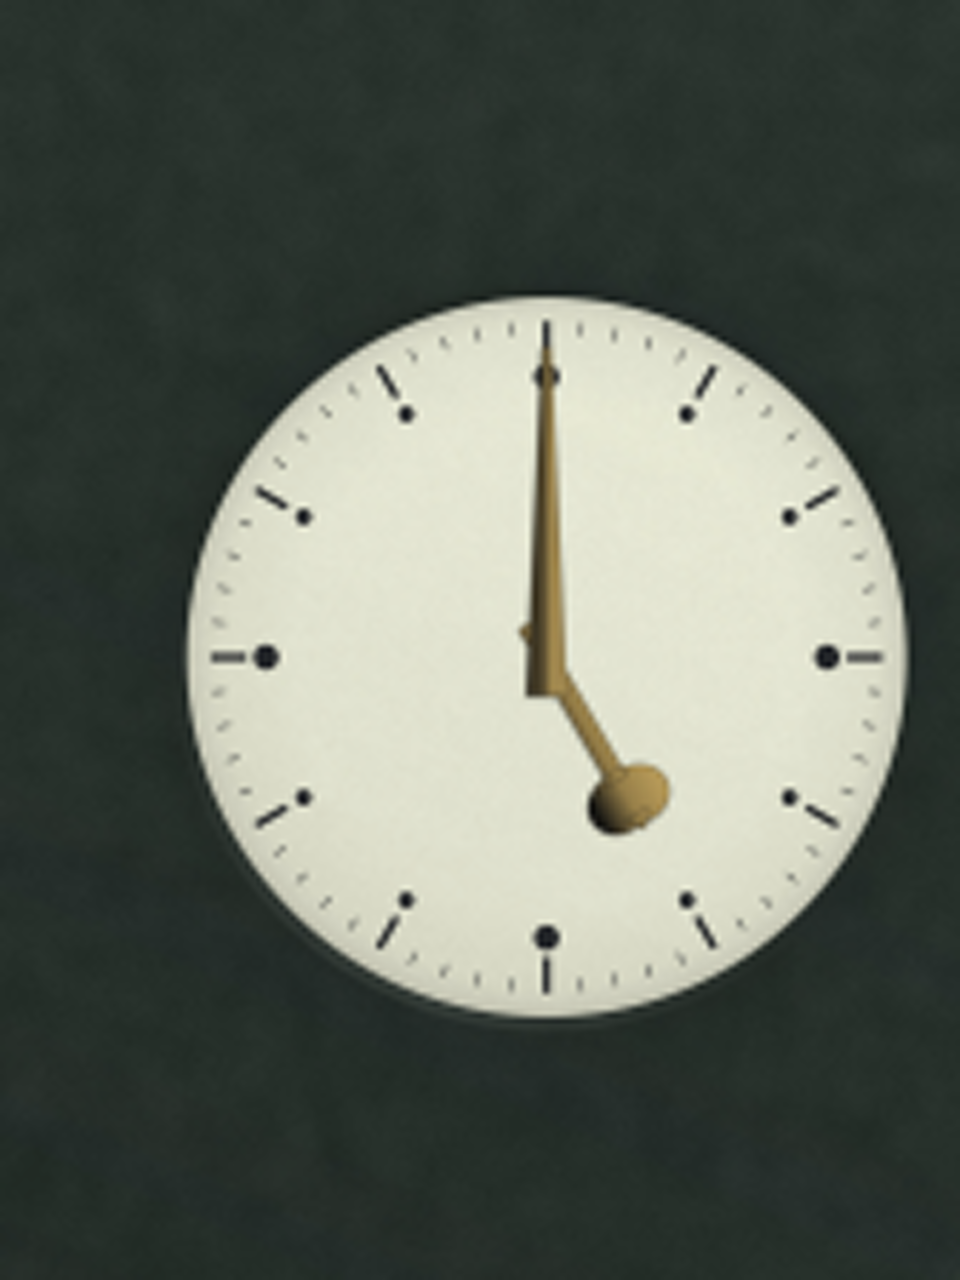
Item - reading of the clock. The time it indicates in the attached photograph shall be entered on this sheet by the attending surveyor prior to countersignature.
5:00
